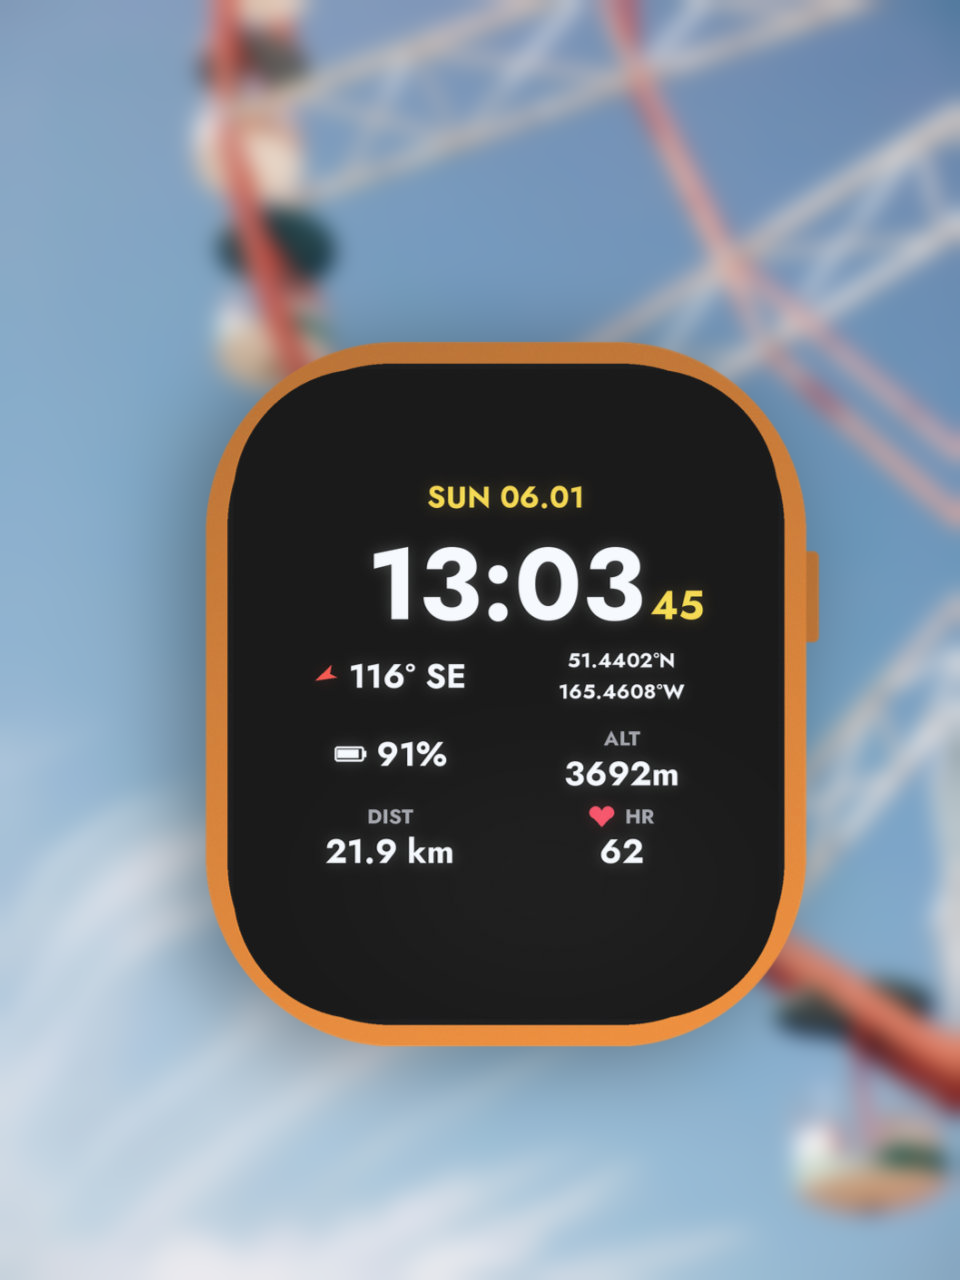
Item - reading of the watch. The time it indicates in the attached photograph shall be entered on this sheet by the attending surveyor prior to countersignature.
13:03:45
